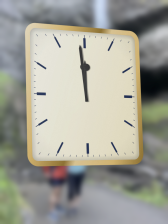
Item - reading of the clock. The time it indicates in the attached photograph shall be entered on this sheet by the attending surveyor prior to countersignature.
11:59
